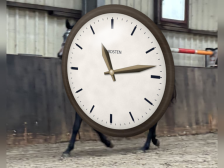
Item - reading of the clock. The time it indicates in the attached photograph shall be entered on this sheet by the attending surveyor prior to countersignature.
11:13
